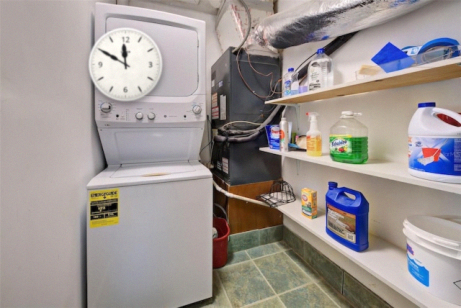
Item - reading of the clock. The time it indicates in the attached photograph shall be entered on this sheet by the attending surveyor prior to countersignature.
11:50
